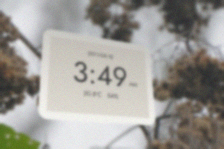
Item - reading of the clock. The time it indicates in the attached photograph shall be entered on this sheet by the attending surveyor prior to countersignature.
3:49
